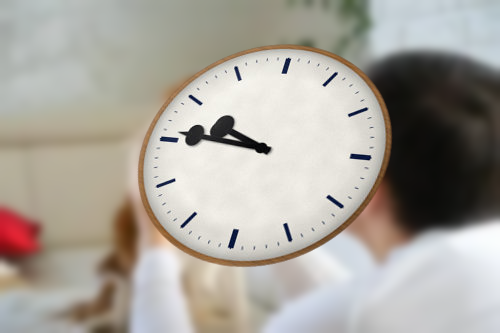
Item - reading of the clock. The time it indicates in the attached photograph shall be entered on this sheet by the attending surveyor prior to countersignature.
9:46
